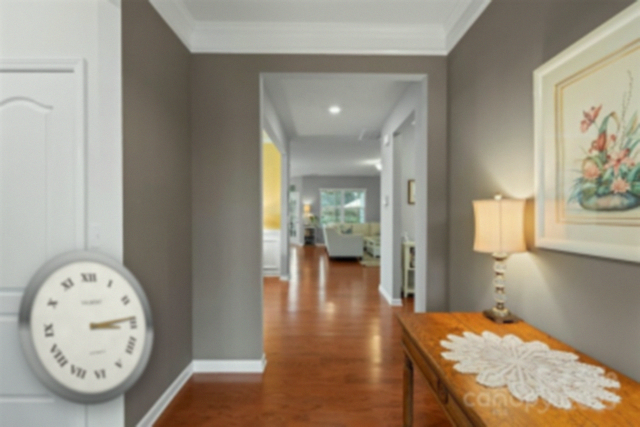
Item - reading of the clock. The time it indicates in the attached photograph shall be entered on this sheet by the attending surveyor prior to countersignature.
3:14
